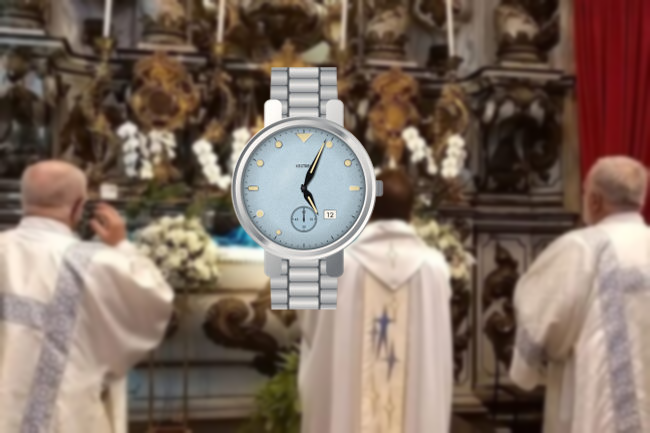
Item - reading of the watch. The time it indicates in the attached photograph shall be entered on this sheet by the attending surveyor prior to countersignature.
5:04
